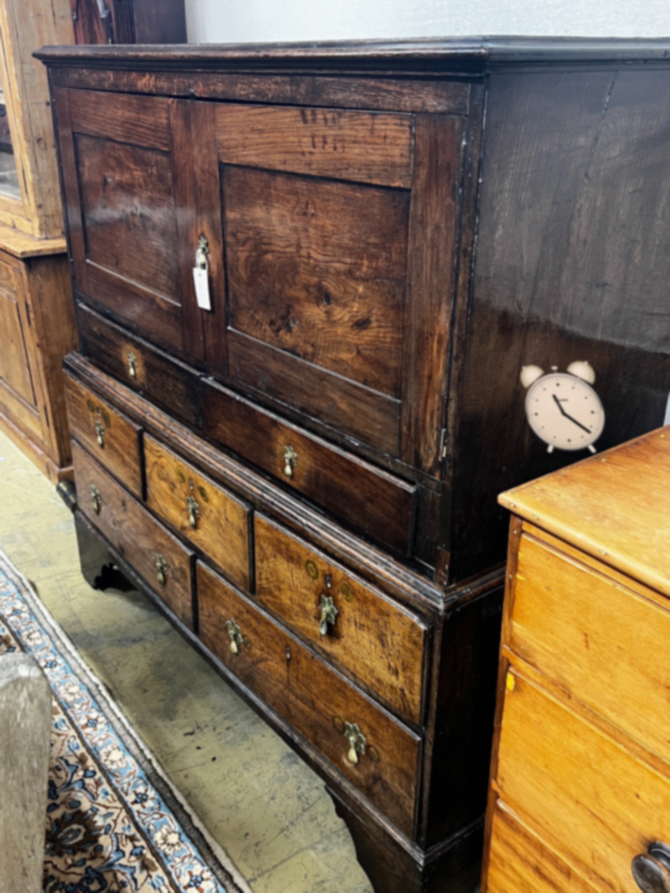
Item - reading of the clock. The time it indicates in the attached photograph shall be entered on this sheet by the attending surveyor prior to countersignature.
11:22
